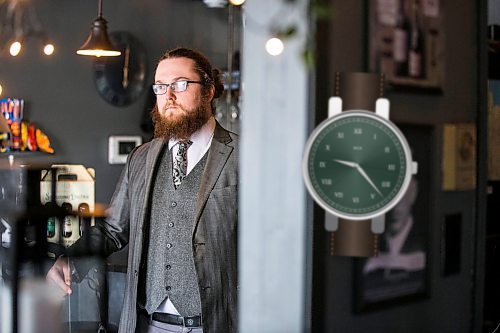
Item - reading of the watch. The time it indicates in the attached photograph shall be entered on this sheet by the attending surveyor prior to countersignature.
9:23
